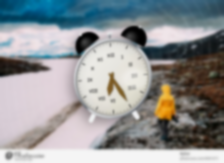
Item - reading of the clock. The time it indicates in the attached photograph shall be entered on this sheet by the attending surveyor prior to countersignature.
6:25
